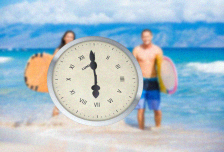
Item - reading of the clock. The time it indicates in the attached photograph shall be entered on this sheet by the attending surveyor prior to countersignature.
7:04
